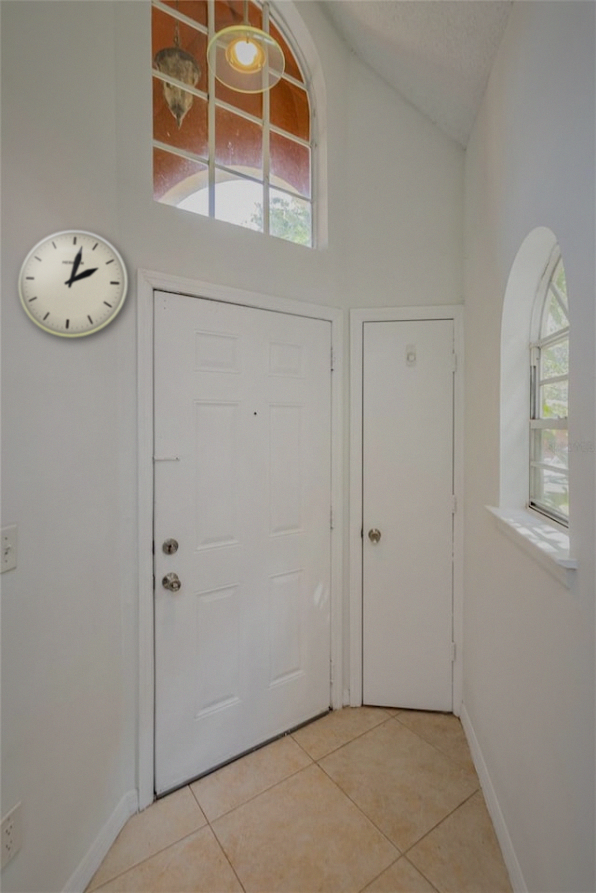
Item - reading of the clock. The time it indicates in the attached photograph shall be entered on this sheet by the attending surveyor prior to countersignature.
2:02
